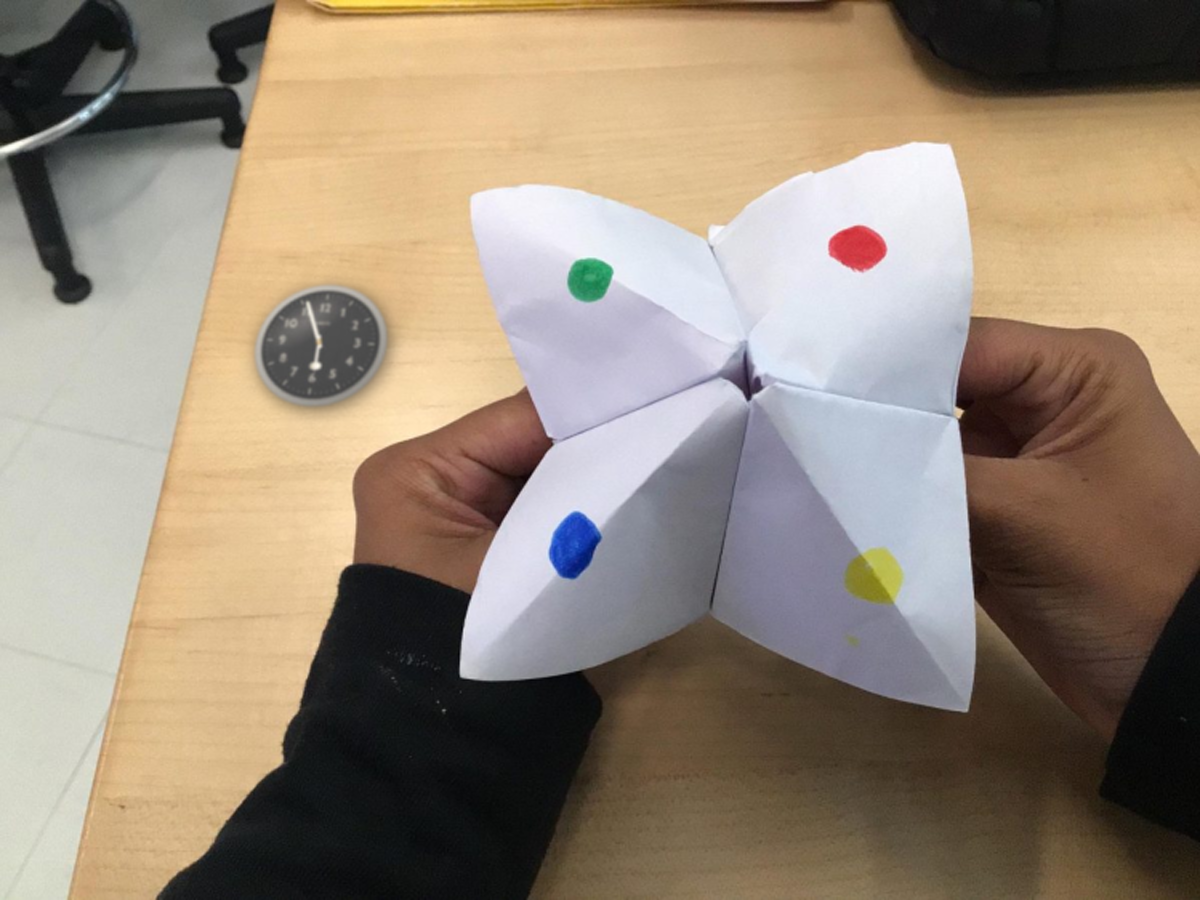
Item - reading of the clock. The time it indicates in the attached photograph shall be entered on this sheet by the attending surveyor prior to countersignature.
5:56
